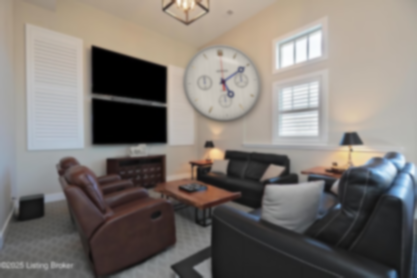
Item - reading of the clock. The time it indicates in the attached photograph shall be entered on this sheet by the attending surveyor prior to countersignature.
5:10
